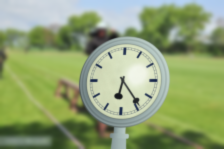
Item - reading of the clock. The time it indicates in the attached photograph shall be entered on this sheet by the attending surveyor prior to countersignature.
6:24
